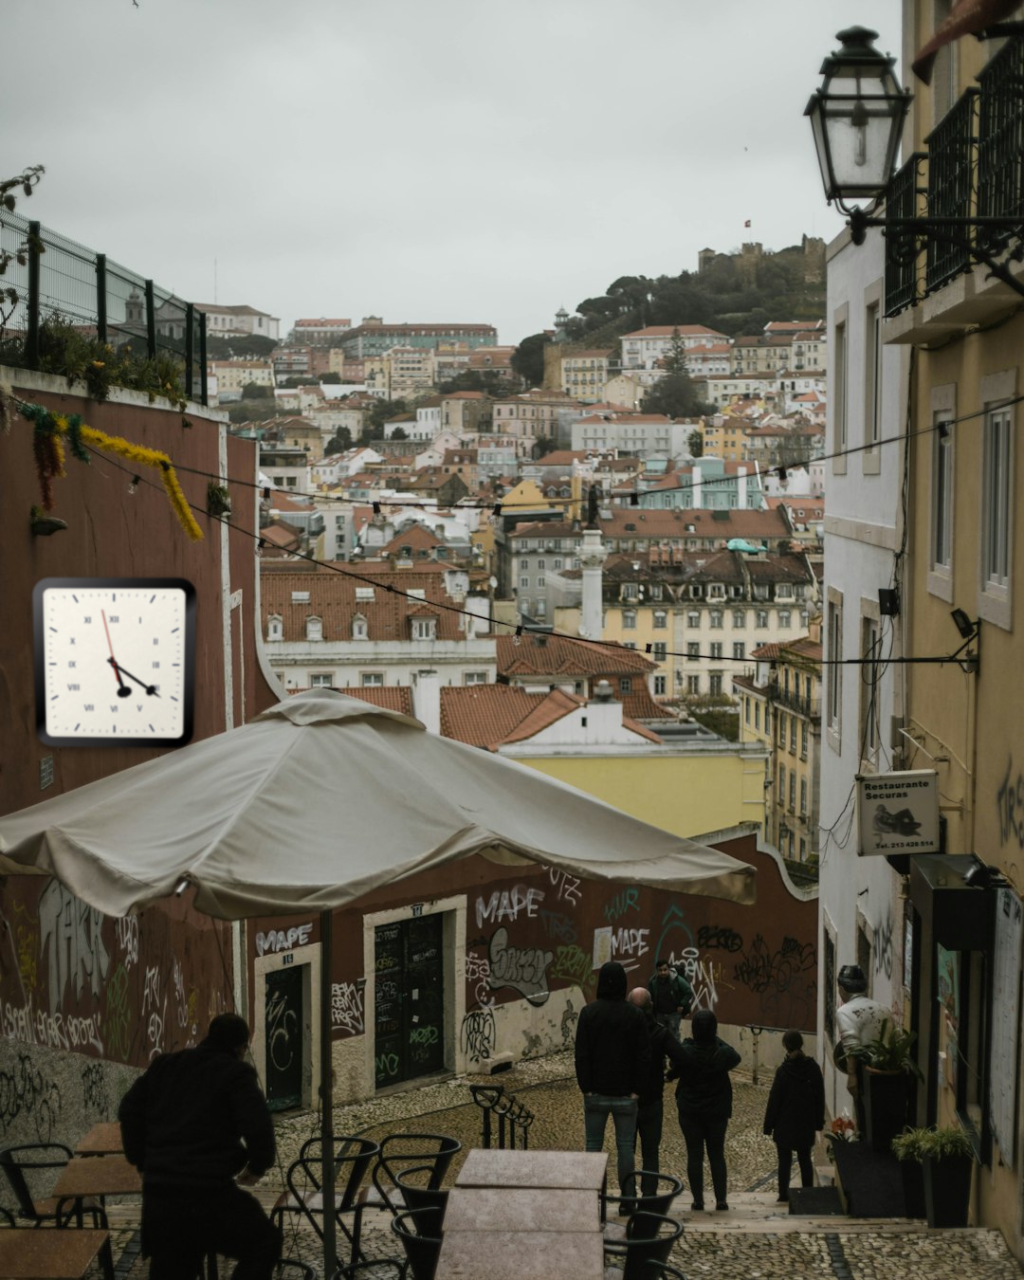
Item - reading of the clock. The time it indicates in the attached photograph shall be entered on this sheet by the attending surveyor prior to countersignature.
5:20:58
